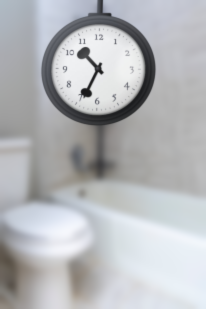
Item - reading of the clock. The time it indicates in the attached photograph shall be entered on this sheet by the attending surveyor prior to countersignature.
10:34
